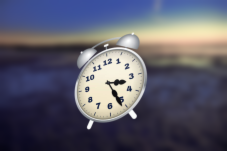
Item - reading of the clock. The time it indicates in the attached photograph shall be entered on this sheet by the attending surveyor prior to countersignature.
3:26
